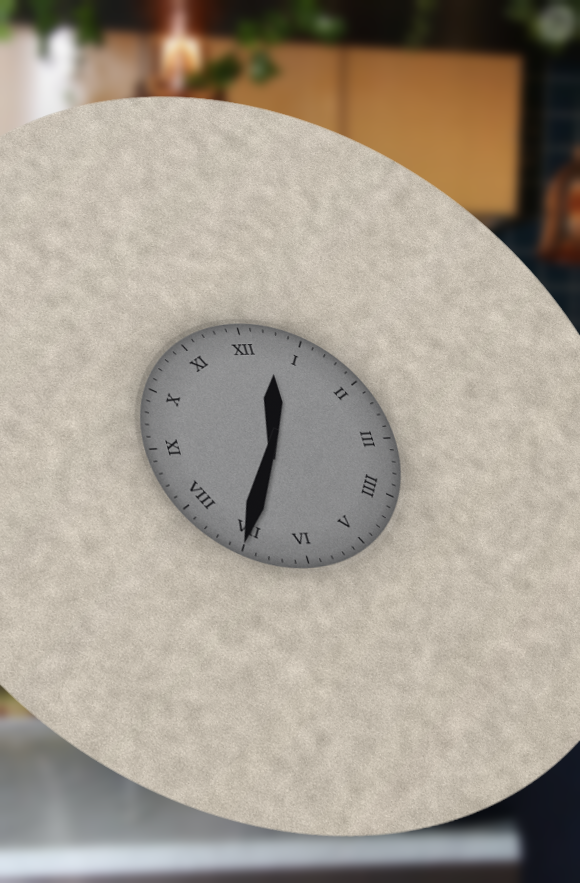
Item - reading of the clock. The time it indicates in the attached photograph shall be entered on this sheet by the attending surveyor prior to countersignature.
12:35
